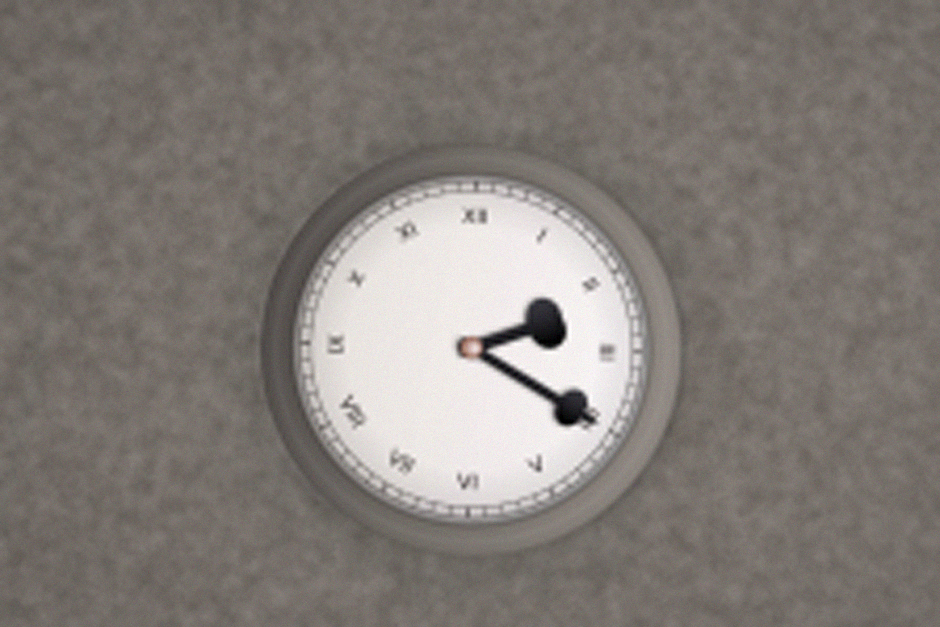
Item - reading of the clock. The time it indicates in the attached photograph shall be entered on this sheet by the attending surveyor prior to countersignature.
2:20
